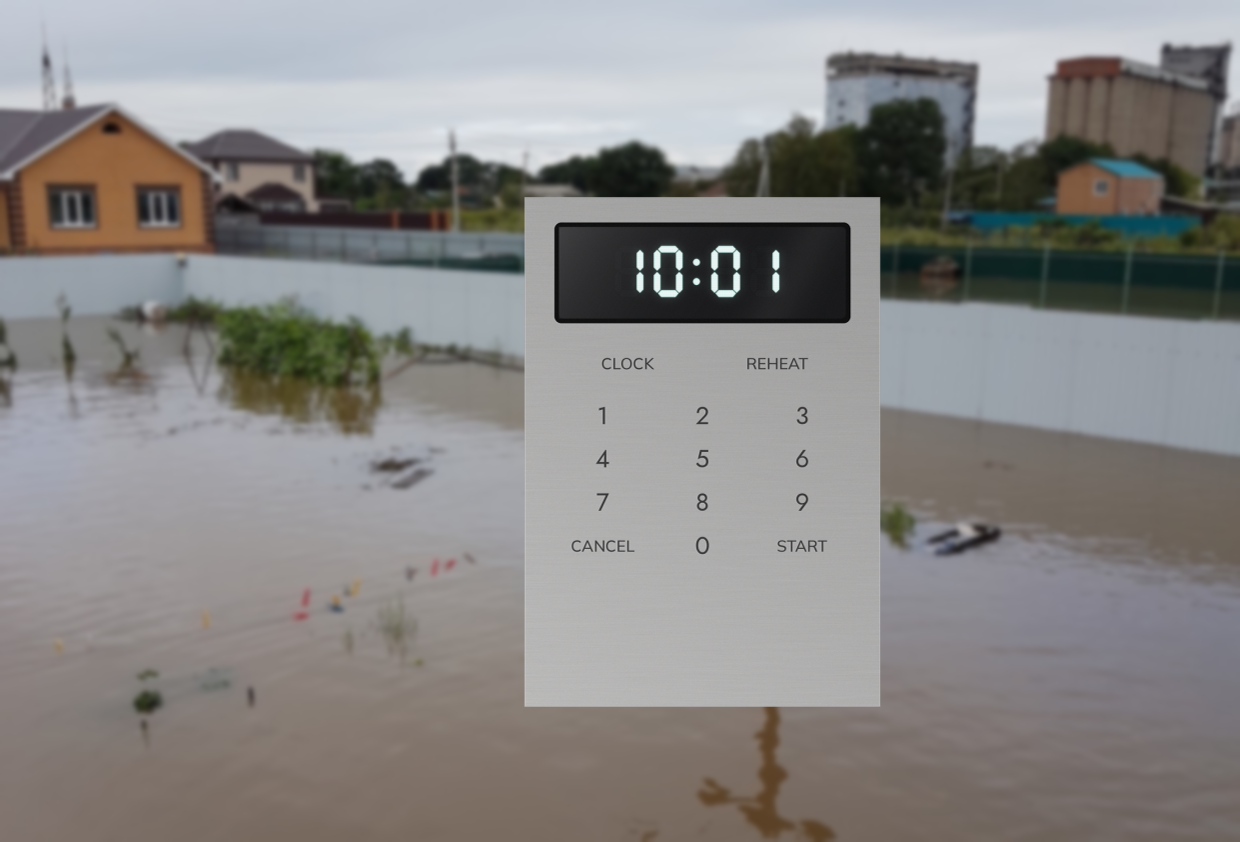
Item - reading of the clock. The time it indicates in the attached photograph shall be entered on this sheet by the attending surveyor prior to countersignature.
10:01
